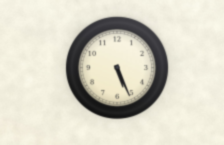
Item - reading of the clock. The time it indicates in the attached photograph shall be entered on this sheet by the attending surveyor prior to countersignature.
5:26
